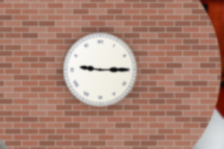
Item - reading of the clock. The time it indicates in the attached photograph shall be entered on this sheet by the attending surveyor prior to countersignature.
9:15
